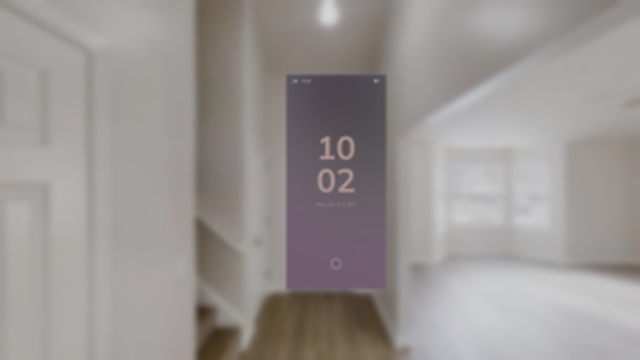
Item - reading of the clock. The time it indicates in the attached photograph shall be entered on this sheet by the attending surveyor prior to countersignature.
10:02
